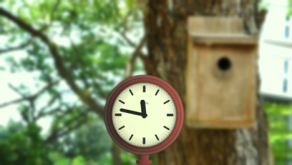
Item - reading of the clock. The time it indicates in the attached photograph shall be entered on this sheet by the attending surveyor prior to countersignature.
11:47
